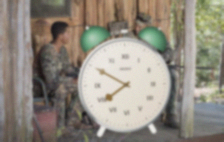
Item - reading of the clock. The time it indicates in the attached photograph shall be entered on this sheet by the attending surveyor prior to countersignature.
7:50
